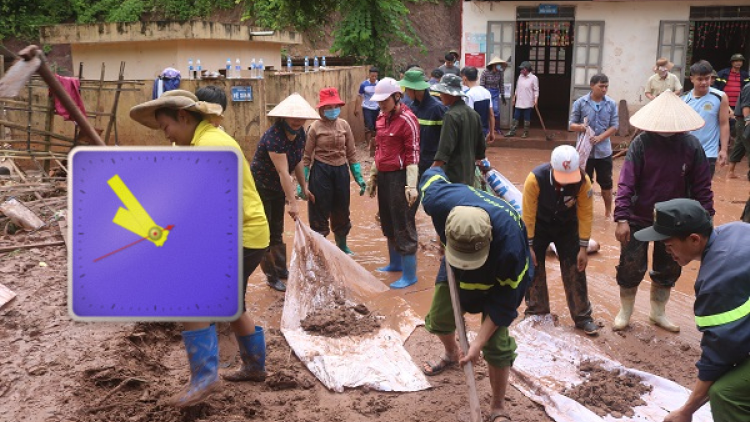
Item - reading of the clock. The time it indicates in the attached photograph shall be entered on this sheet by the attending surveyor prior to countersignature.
9:53:41
